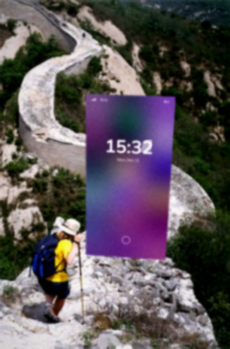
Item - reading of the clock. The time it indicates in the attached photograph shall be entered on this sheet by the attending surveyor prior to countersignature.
15:32
